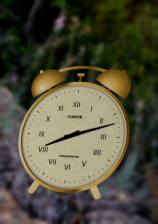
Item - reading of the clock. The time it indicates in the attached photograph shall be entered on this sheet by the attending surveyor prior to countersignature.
8:12
